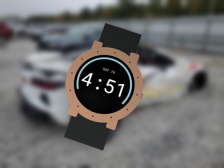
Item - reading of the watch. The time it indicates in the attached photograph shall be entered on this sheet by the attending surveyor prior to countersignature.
4:51
